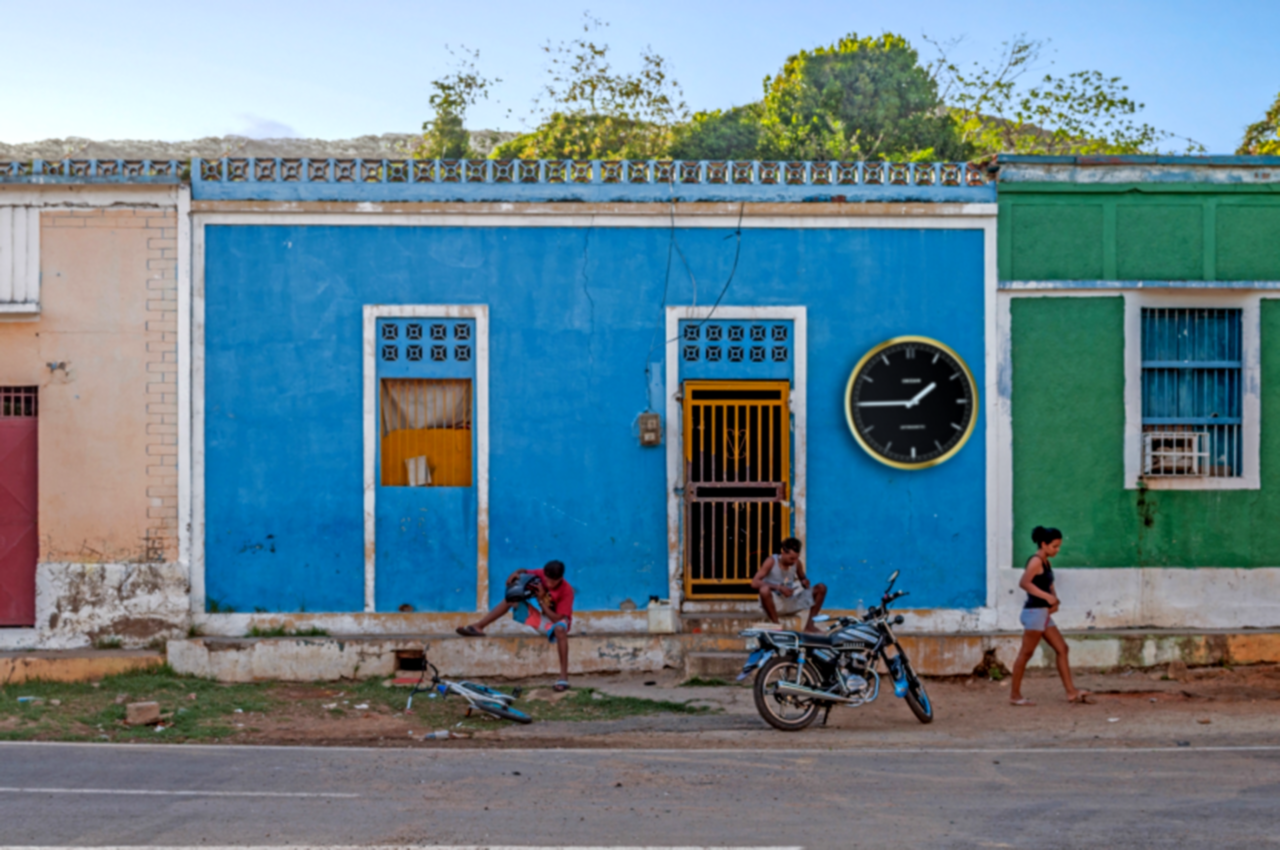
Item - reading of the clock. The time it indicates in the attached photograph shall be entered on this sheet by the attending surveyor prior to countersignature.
1:45
